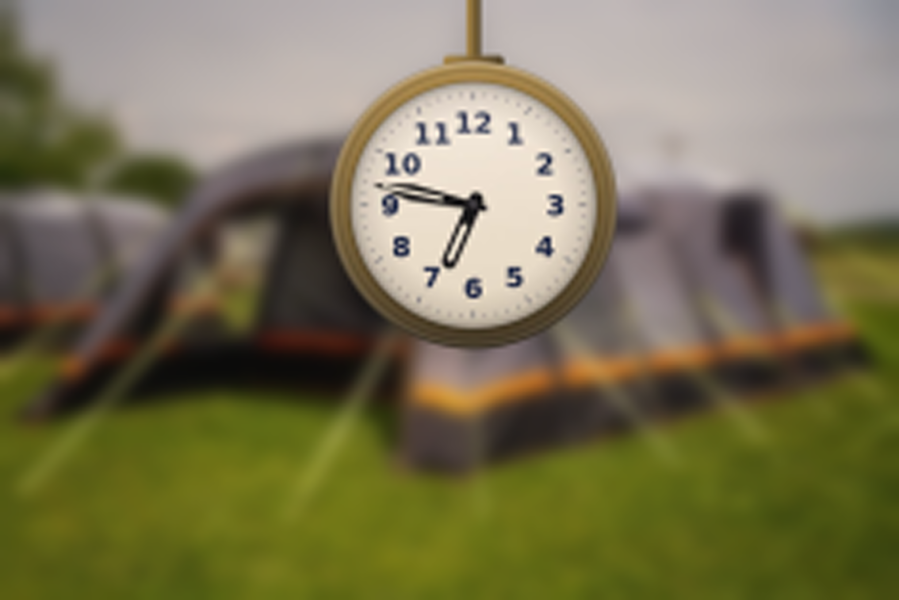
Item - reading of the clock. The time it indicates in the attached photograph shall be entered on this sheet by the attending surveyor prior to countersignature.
6:47
